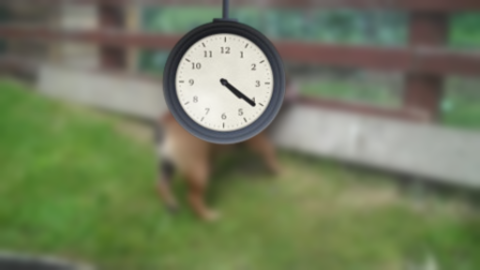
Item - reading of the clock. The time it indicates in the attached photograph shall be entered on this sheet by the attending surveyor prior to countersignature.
4:21
